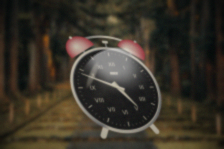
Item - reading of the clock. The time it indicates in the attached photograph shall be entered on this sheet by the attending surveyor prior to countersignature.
4:49
